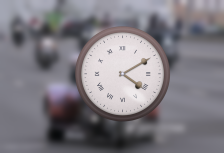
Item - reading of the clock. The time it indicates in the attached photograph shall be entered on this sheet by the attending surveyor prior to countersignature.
4:10
